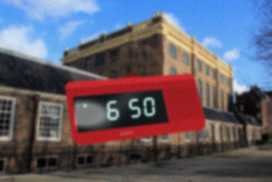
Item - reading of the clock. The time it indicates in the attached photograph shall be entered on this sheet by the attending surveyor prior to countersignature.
6:50
